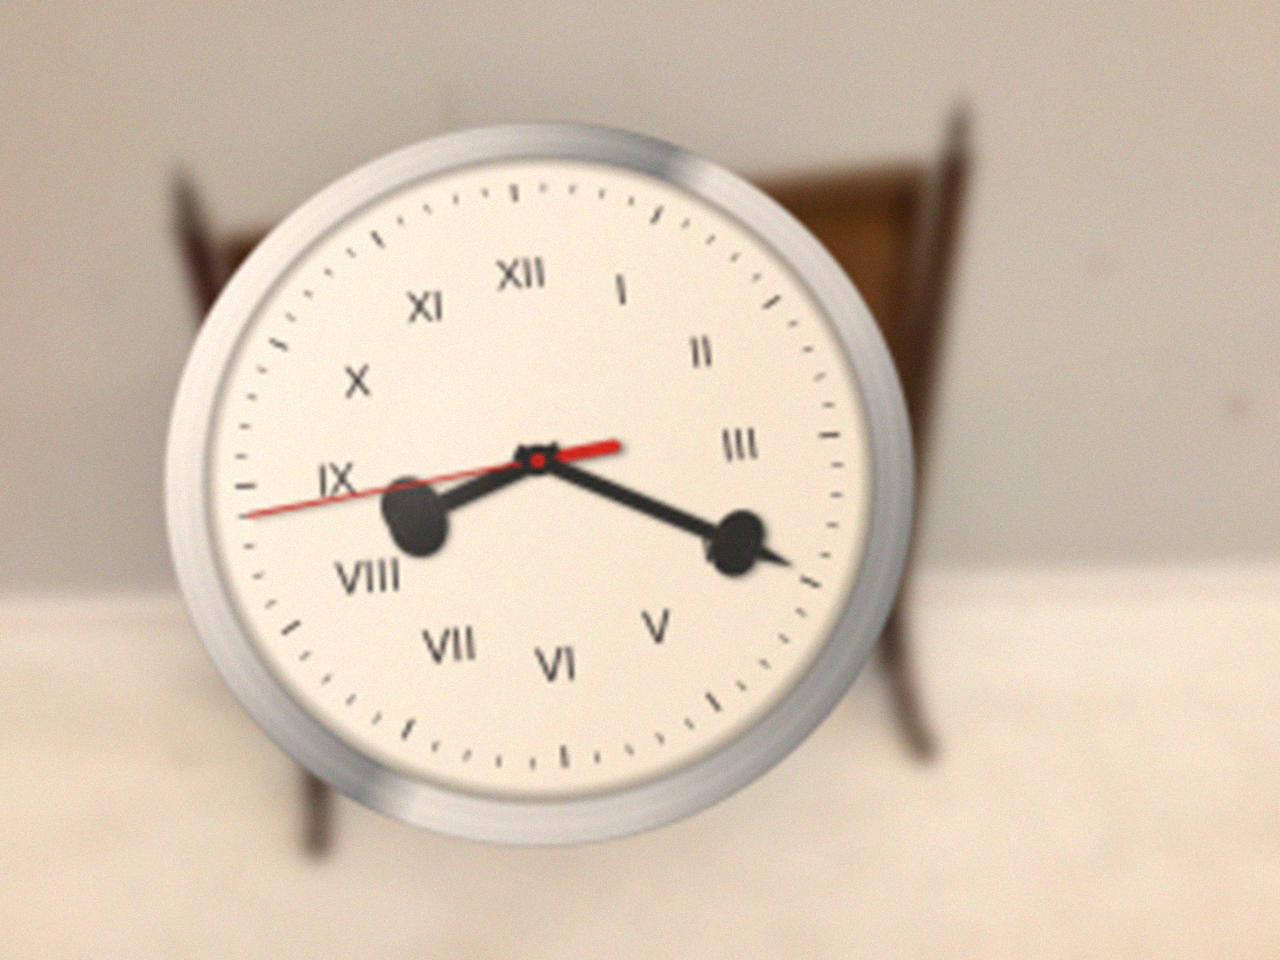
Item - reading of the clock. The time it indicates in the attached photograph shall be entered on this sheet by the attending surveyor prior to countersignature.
8:19:44
